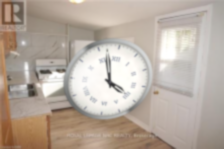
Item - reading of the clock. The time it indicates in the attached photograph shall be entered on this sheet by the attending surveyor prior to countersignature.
3:57
